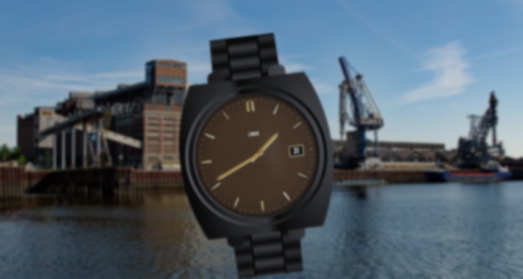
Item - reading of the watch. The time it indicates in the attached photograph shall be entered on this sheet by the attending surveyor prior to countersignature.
1:41
